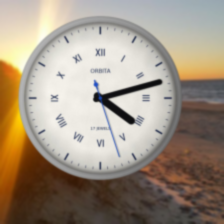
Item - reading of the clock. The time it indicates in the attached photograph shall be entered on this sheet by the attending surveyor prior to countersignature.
4:12:27
